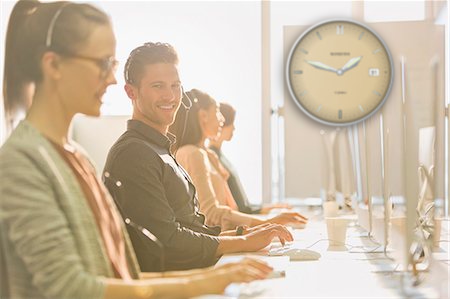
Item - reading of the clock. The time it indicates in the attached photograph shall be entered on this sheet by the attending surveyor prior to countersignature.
1:48
